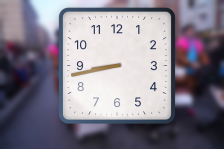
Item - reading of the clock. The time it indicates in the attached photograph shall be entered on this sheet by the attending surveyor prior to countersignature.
8:43
